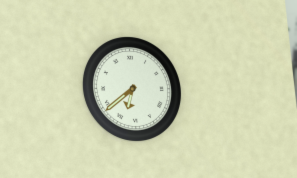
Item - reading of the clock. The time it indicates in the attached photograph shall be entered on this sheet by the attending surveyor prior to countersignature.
6:39
